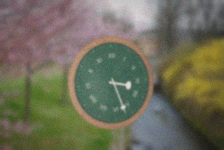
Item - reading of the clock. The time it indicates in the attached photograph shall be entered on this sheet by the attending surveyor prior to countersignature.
3:27
